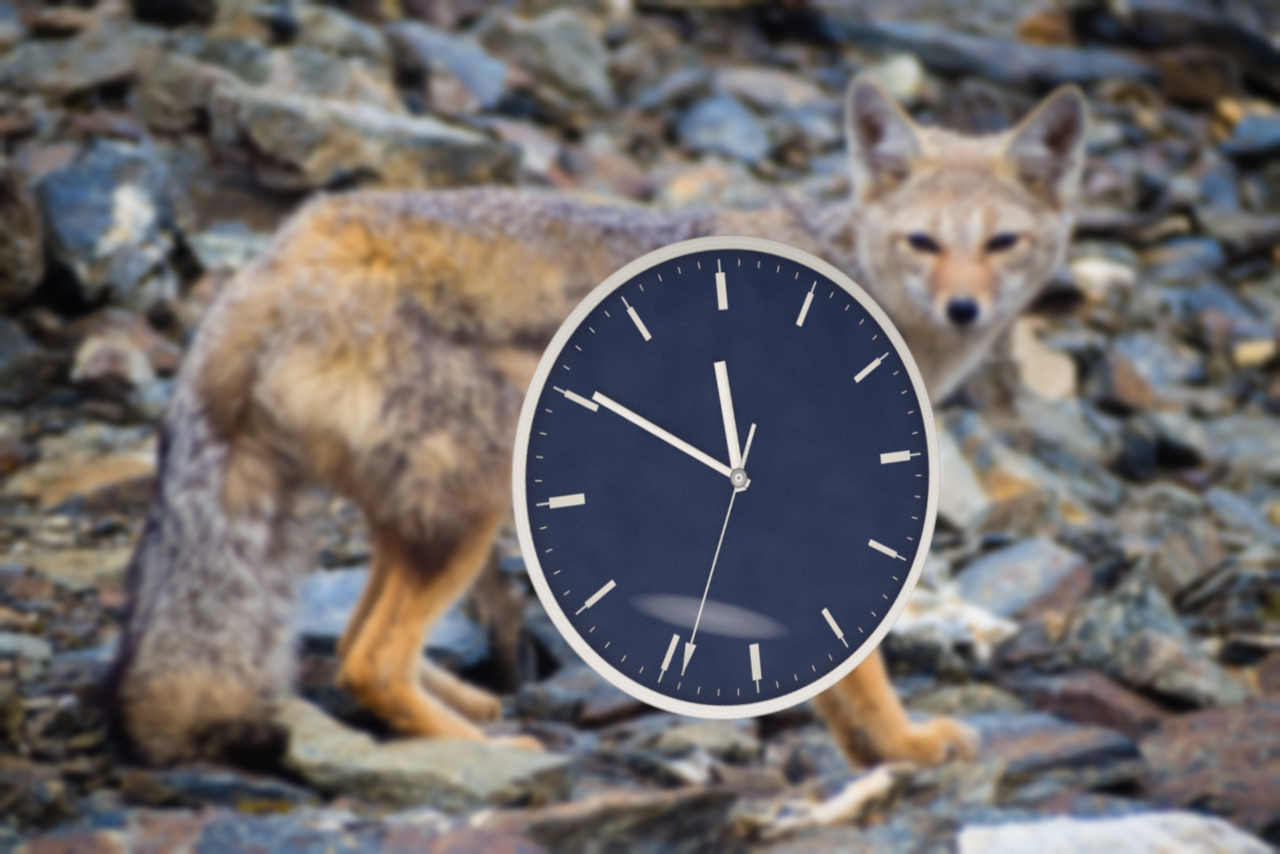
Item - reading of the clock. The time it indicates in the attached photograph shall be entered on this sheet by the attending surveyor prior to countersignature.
11:50:34
